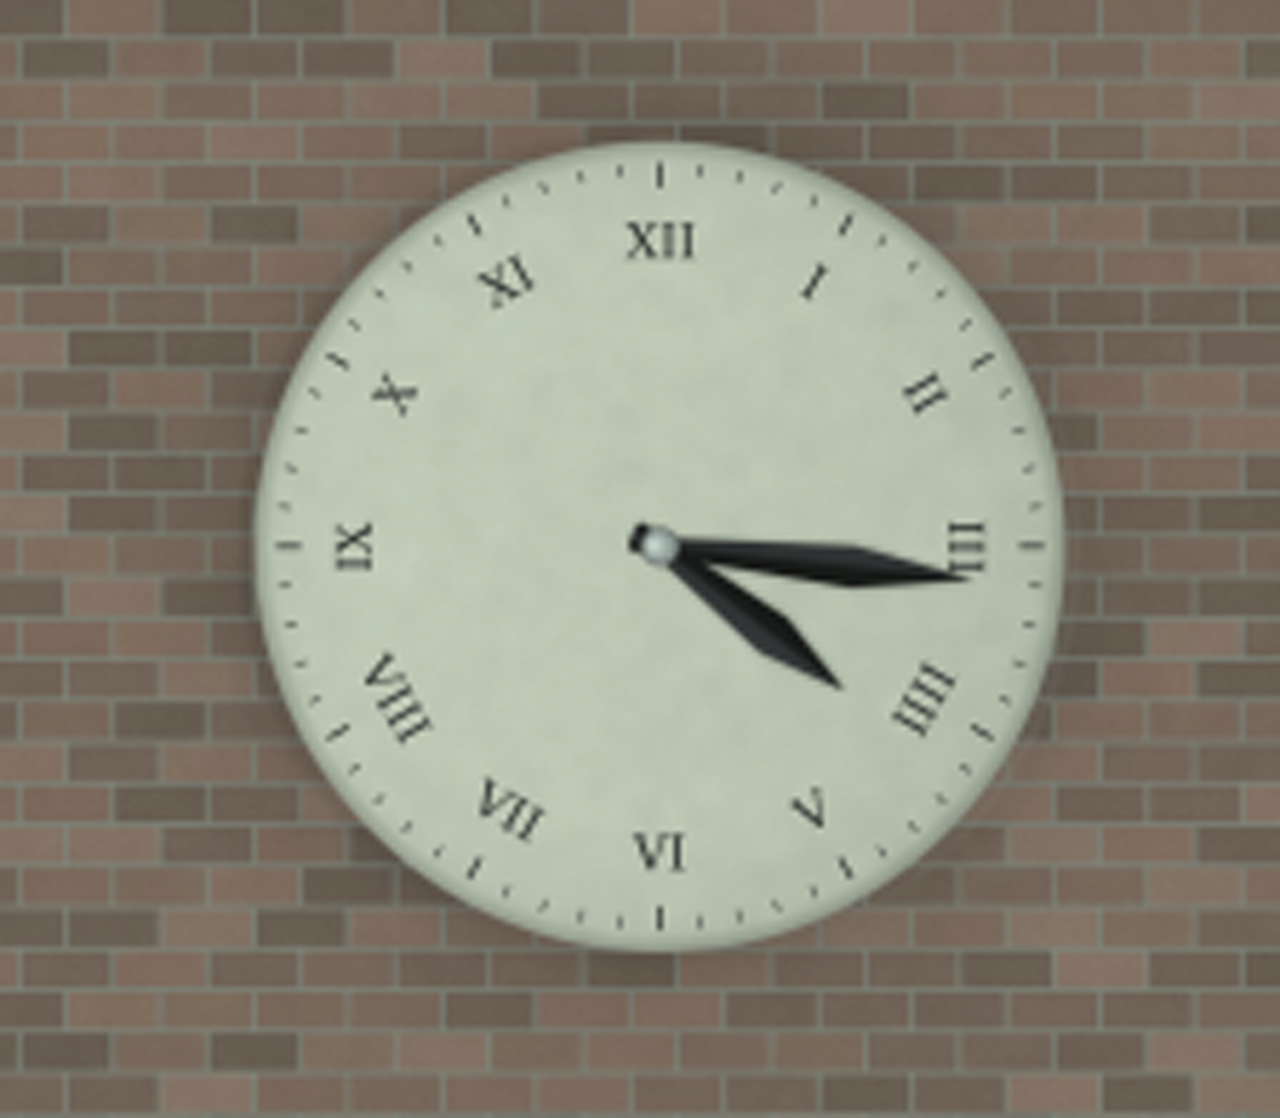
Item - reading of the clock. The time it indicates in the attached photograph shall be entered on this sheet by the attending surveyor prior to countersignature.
4:16
